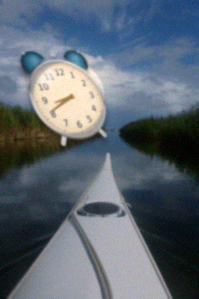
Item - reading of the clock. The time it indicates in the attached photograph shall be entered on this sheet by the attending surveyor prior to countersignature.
8:41
